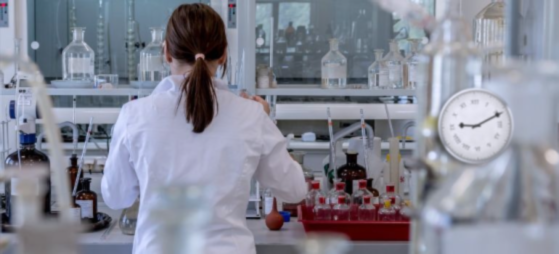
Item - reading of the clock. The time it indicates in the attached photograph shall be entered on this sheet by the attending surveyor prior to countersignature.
9:11
